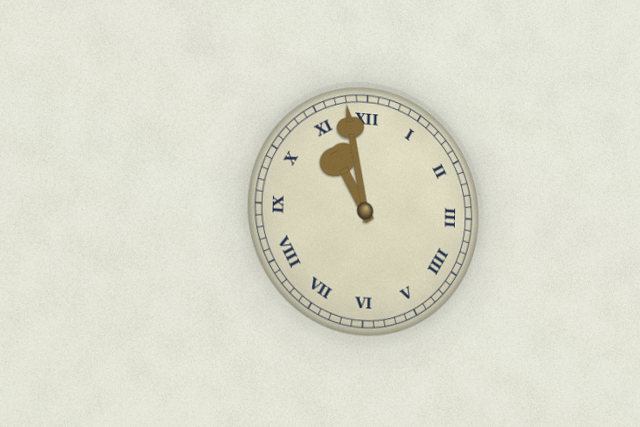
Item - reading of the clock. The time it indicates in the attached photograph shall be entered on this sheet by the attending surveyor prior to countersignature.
10:58
